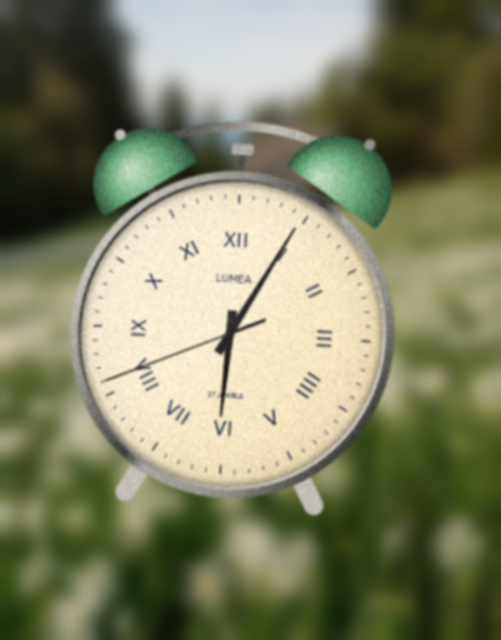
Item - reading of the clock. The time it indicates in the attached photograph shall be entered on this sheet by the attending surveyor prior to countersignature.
6:04:41
